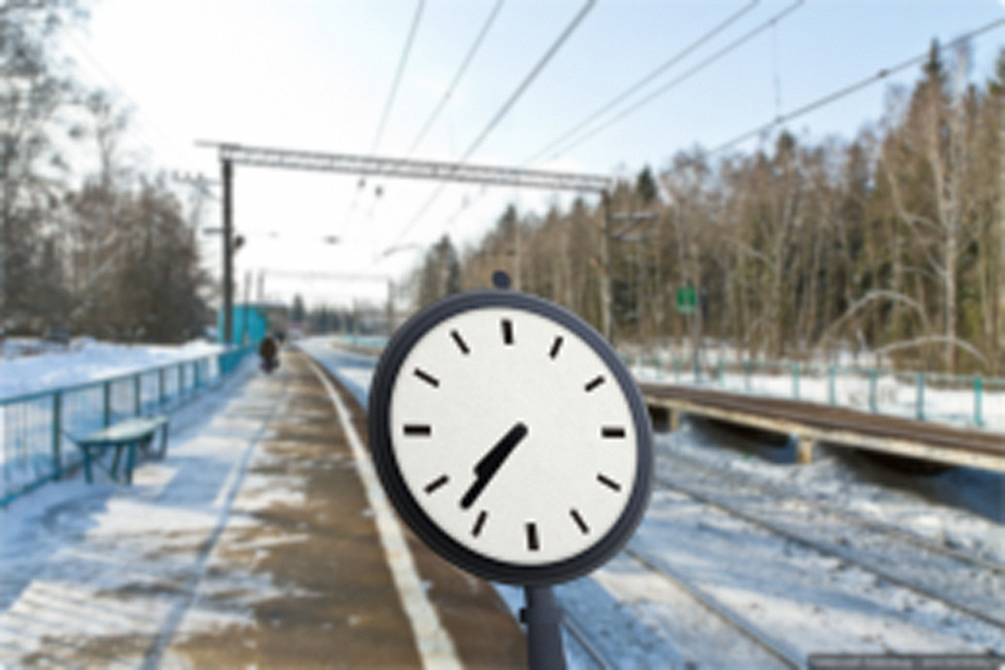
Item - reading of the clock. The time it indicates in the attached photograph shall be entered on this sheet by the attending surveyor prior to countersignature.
7:37
